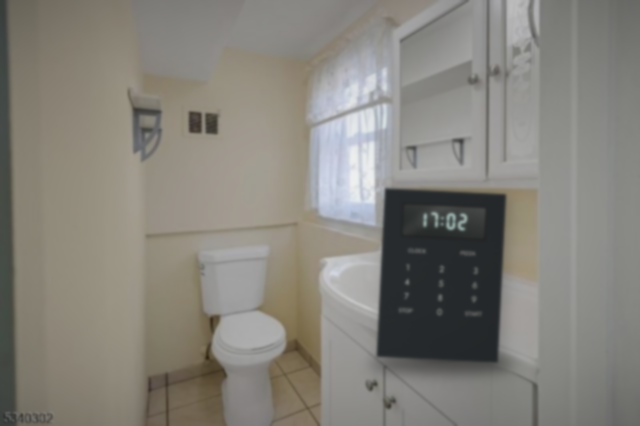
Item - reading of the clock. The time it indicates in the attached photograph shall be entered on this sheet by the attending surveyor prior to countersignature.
17:02
